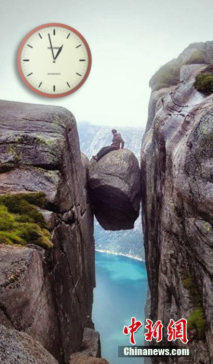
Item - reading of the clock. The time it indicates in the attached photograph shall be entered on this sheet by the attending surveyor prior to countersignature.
12:58
